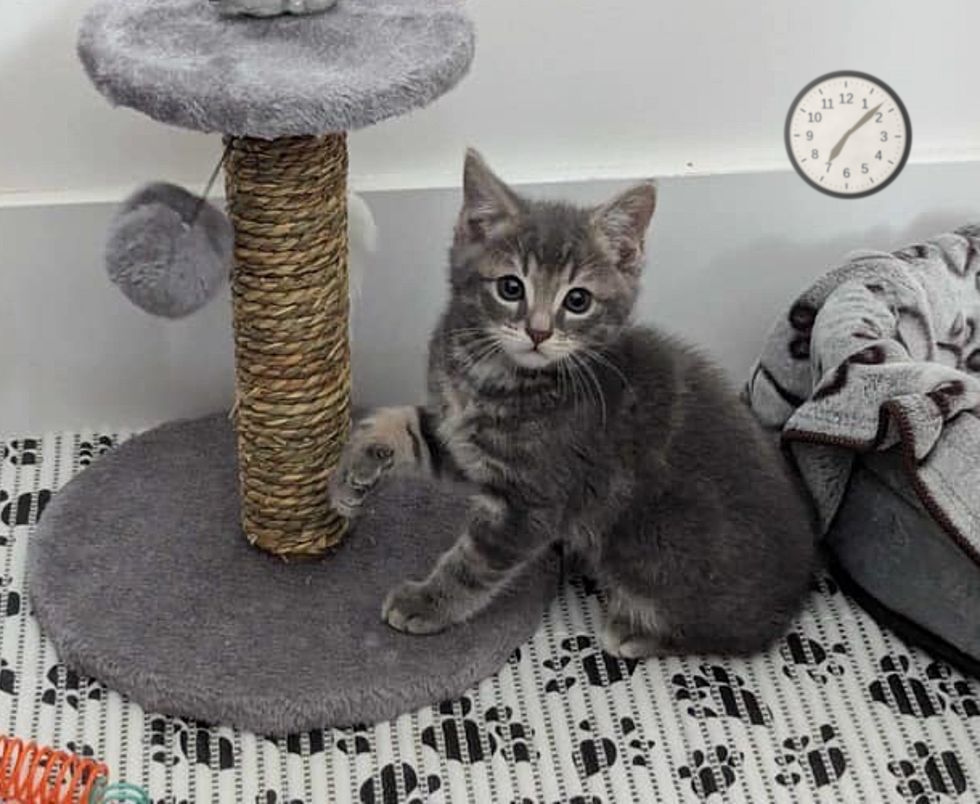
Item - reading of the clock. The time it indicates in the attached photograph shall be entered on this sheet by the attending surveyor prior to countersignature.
7:08
